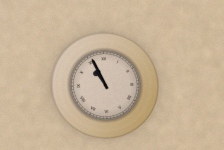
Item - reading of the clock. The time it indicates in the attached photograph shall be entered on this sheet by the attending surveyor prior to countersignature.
10:56
